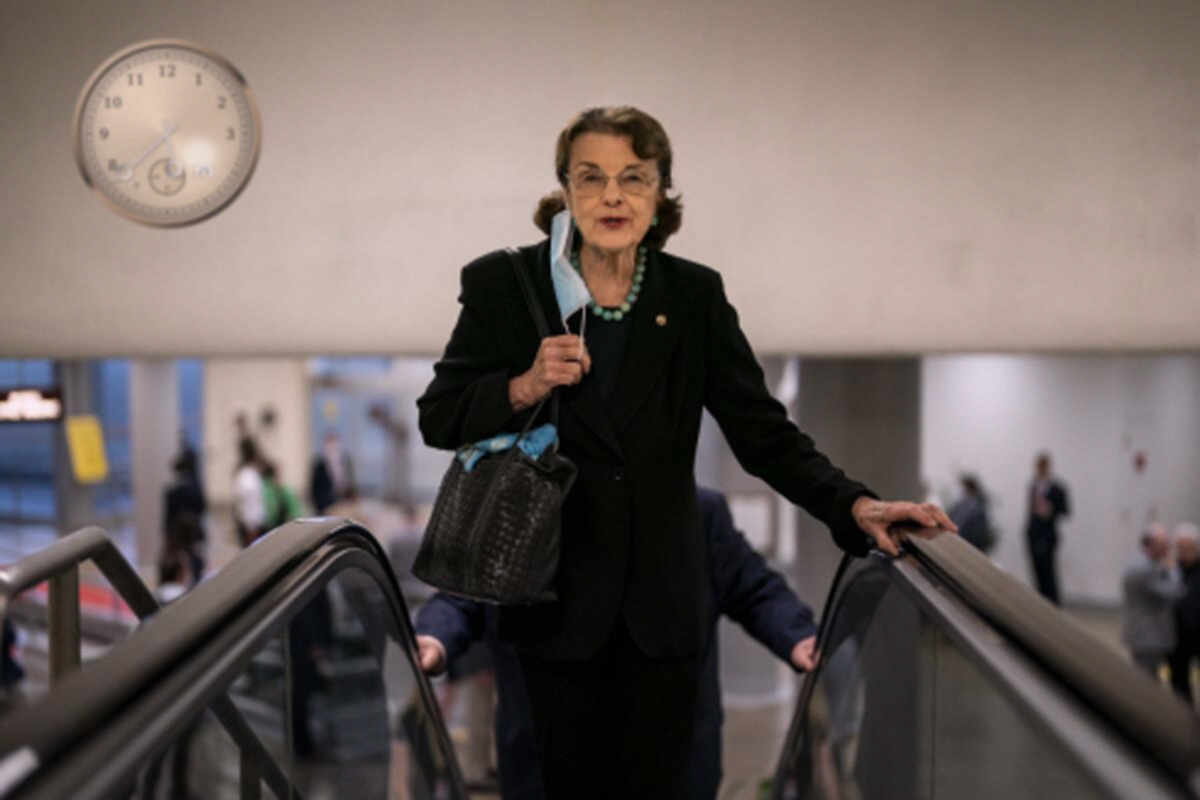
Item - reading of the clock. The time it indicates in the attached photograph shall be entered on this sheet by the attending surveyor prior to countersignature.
5:38
